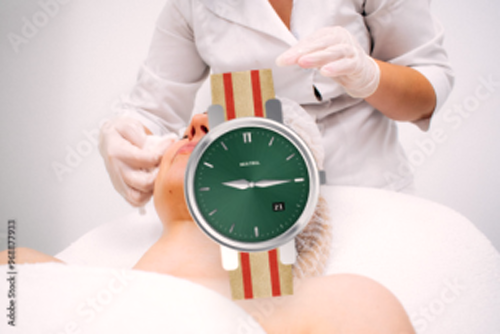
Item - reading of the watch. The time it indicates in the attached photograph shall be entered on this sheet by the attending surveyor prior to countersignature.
9:15
